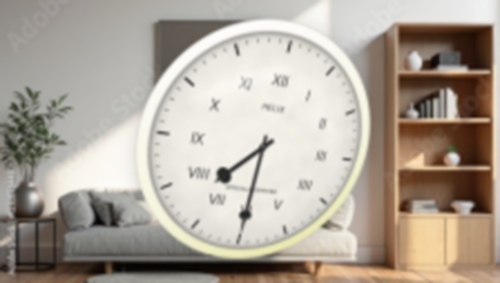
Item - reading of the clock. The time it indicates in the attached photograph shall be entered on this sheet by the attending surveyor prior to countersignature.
7:30
